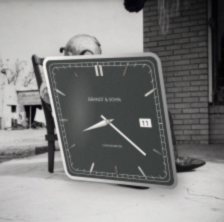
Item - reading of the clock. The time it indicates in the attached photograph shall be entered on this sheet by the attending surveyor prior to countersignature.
8:22
